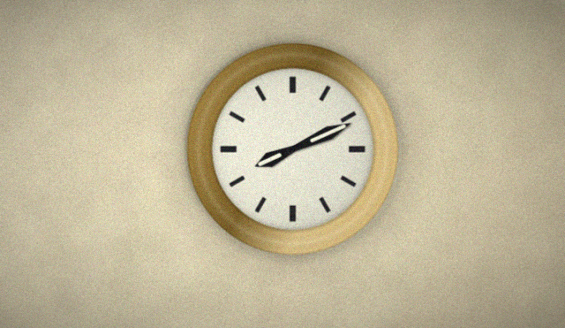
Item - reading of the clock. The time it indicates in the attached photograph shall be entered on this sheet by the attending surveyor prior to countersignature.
8:11
